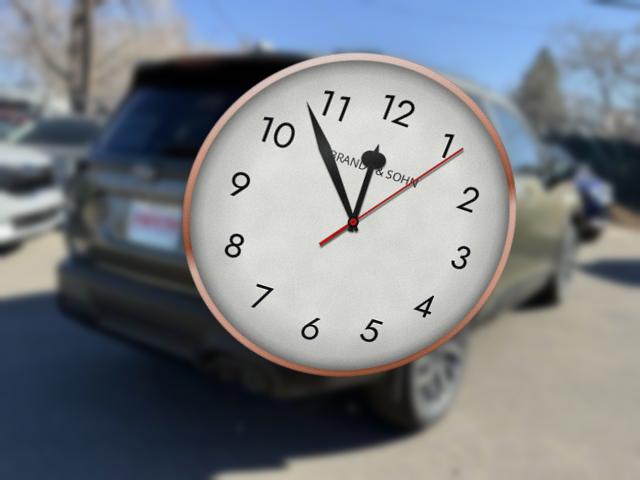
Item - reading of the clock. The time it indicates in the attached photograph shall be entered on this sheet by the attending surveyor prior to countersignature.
11:53:06
